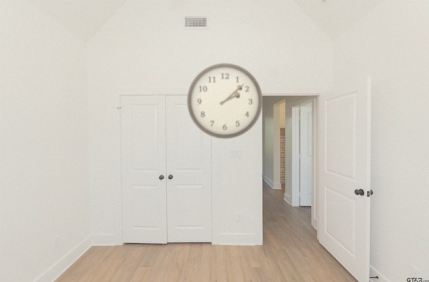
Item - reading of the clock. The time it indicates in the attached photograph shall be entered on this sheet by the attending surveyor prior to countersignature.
2:08
